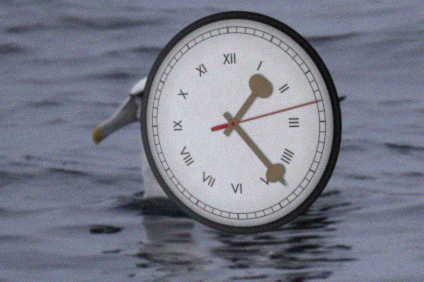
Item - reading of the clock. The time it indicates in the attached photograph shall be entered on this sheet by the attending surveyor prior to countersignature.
1:23:13
